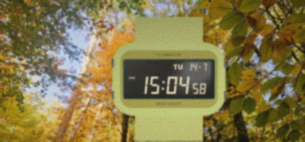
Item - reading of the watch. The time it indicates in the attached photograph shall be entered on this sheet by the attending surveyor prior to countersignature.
15:04:58
